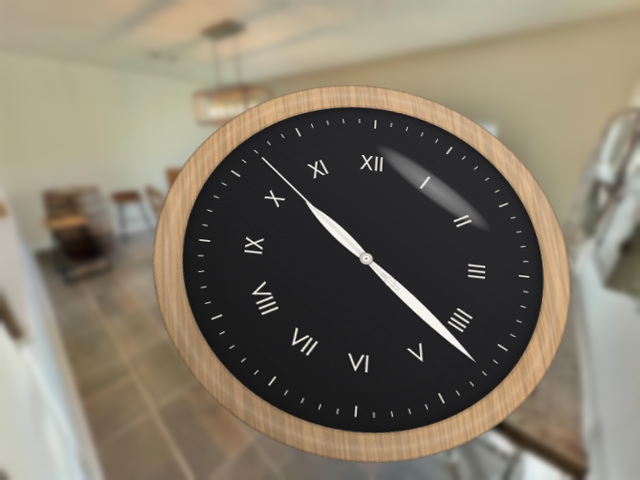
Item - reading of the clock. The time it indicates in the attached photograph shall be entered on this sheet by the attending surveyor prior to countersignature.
10:21:52
